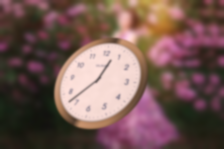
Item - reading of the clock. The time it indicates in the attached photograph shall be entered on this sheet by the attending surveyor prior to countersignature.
12:37
